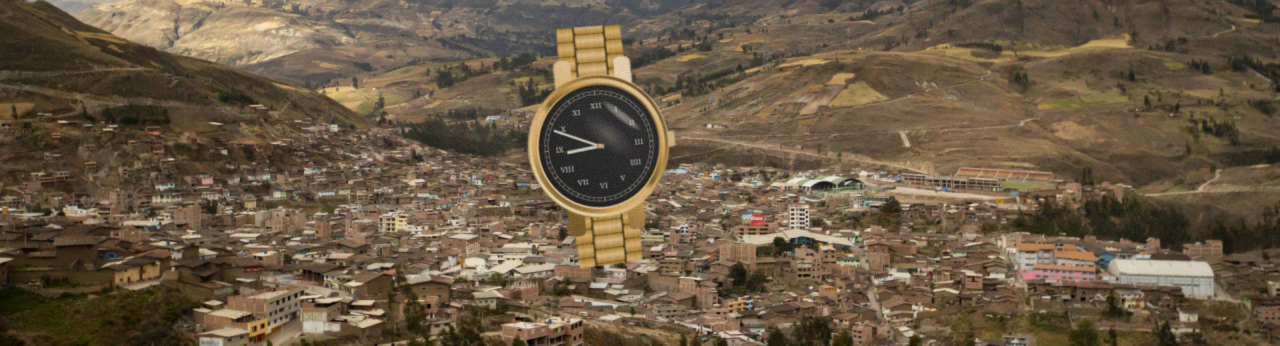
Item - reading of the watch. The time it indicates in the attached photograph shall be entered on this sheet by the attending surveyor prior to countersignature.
8:49
